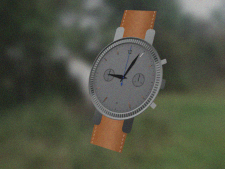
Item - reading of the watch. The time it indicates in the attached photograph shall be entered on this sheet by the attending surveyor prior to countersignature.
9:04
